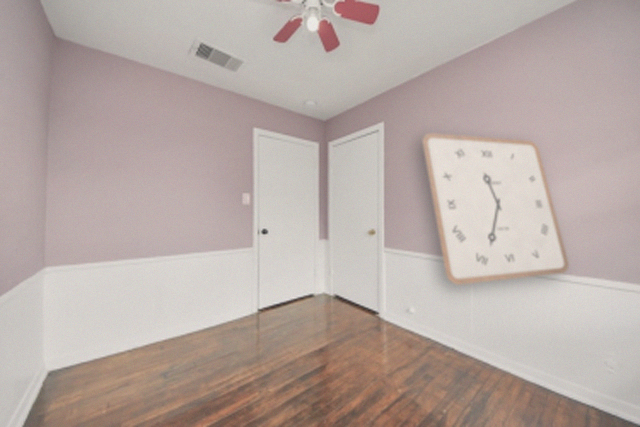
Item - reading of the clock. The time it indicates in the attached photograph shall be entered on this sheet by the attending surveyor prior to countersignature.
11:34
